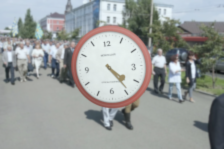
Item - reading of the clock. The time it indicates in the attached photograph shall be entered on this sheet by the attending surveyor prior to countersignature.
4:24
